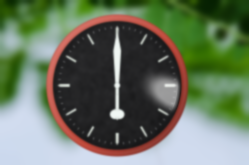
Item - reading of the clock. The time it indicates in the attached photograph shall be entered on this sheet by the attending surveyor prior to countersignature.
6:00
